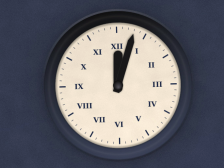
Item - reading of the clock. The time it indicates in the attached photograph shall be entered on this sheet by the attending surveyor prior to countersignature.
12:03
